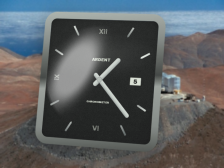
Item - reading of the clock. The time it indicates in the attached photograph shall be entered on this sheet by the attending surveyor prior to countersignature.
1:23
